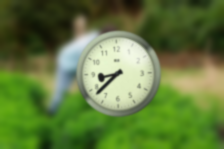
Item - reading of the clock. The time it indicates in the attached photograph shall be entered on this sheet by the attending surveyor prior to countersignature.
8:38
